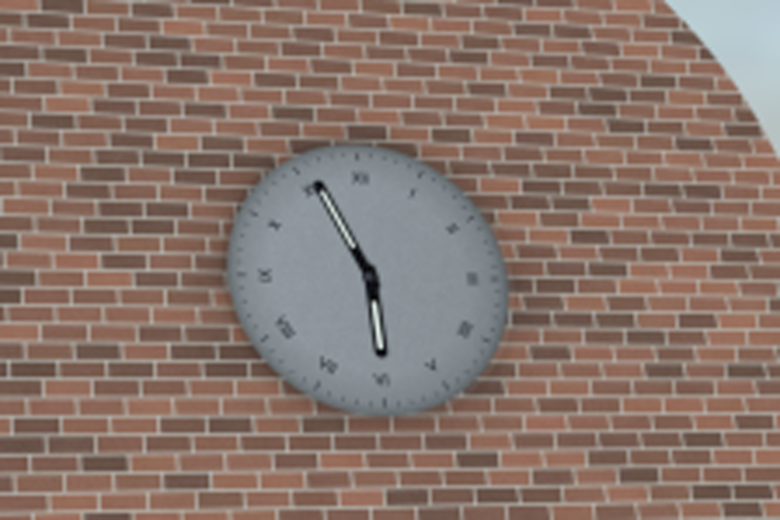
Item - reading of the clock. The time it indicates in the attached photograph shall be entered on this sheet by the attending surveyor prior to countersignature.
5:56
